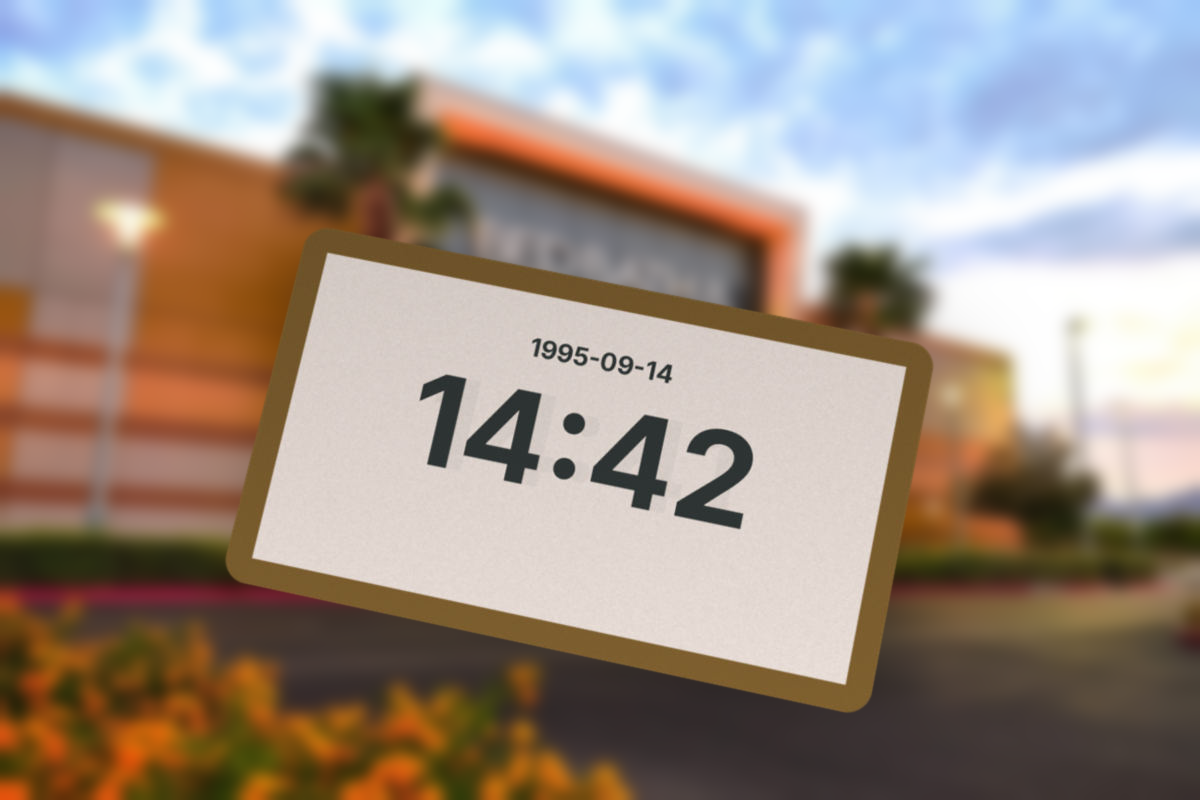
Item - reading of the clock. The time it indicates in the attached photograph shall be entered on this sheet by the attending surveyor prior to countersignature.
14:42
